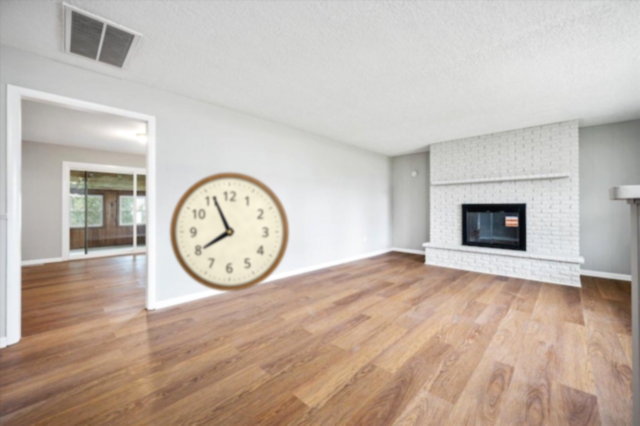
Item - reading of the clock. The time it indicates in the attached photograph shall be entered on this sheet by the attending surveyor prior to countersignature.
7:56
